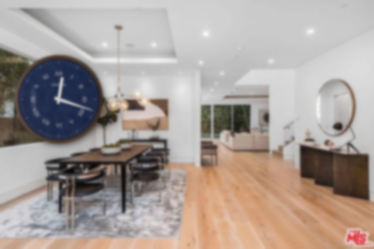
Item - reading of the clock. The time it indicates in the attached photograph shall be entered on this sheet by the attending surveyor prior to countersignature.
12:18
